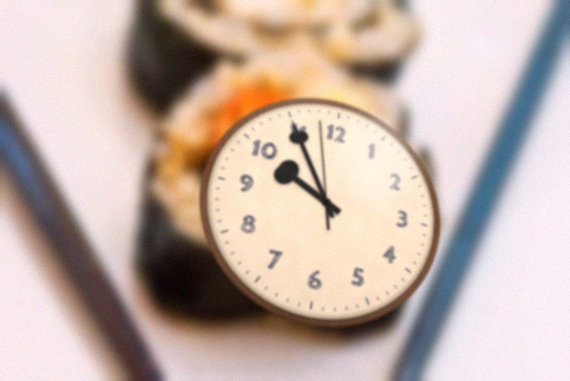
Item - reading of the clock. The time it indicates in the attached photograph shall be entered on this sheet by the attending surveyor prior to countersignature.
9:54:58
